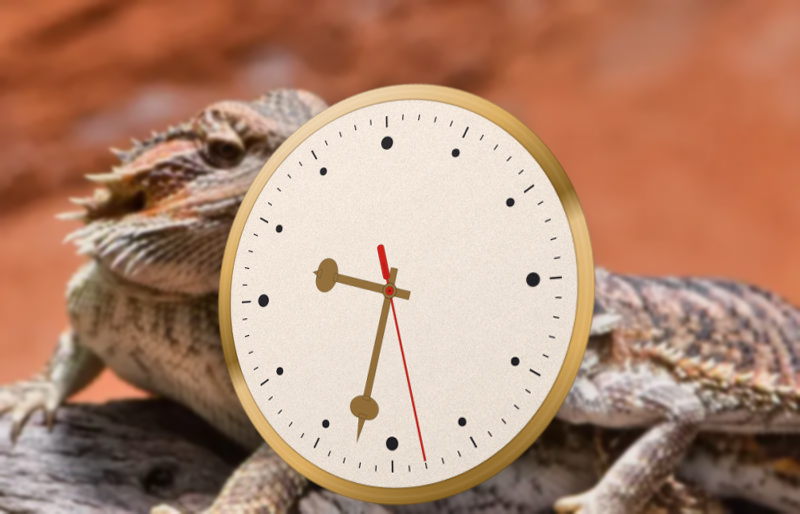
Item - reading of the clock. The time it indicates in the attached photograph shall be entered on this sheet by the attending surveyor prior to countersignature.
9:32:28
